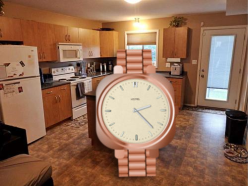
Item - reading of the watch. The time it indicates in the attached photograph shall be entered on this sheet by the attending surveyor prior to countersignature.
2:23
